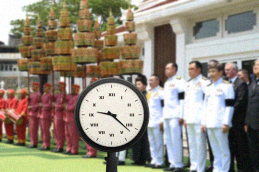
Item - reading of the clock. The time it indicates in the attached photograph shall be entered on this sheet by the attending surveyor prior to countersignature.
9:22
